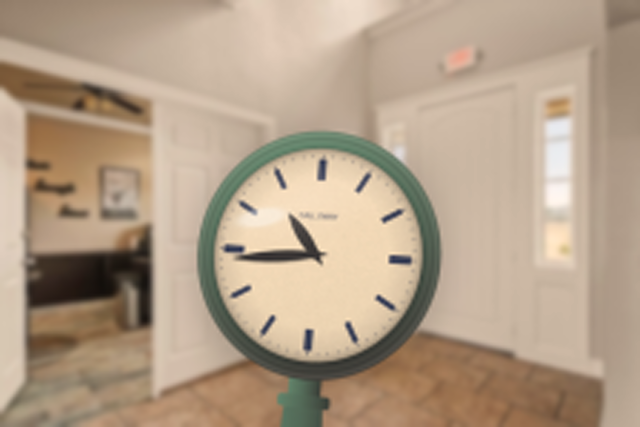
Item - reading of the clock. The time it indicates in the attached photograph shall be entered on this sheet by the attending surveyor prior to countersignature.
10:44
